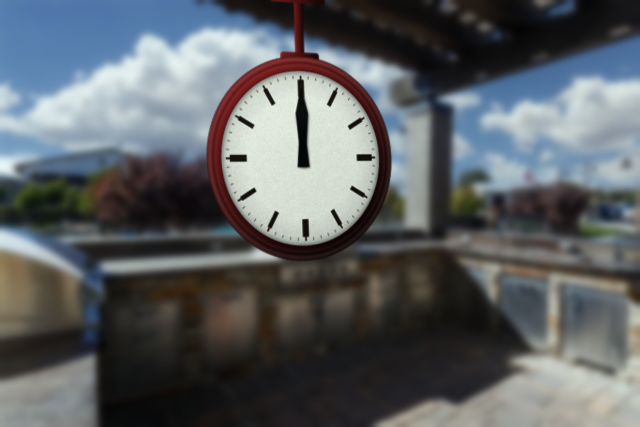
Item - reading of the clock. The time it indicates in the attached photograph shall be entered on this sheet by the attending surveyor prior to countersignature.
12:00
